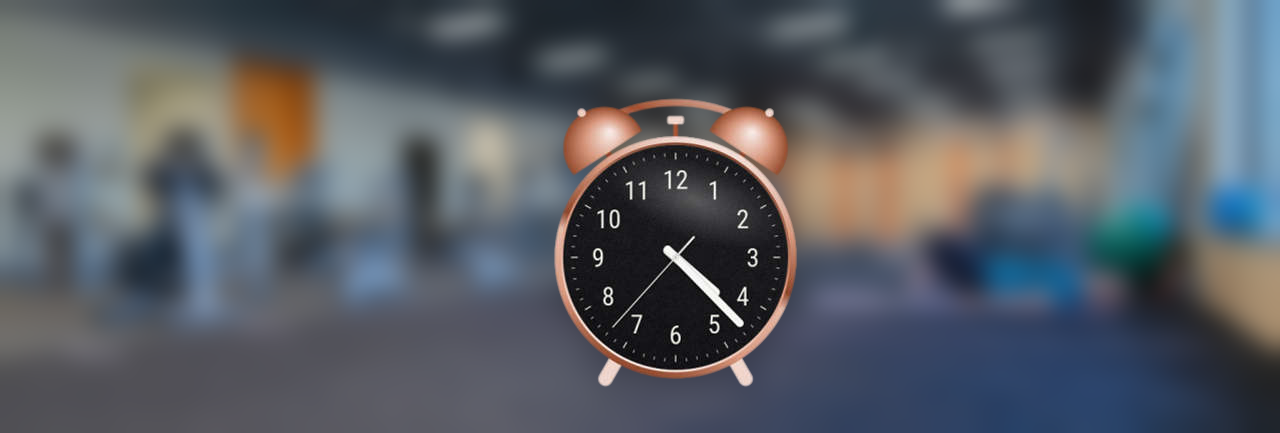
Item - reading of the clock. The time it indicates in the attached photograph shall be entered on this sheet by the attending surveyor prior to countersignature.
4:22:37
